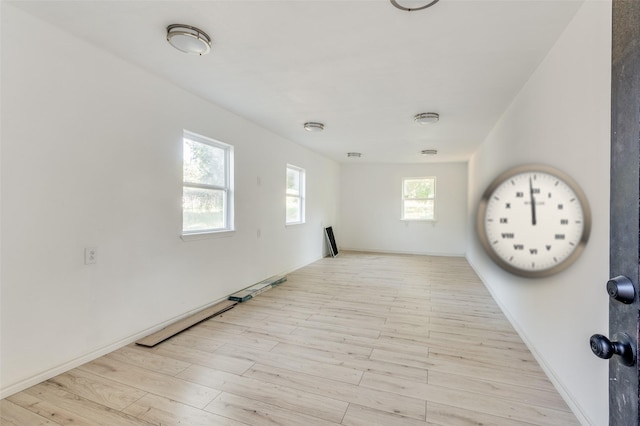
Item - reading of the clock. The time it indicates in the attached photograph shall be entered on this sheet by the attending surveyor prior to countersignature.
11:59
